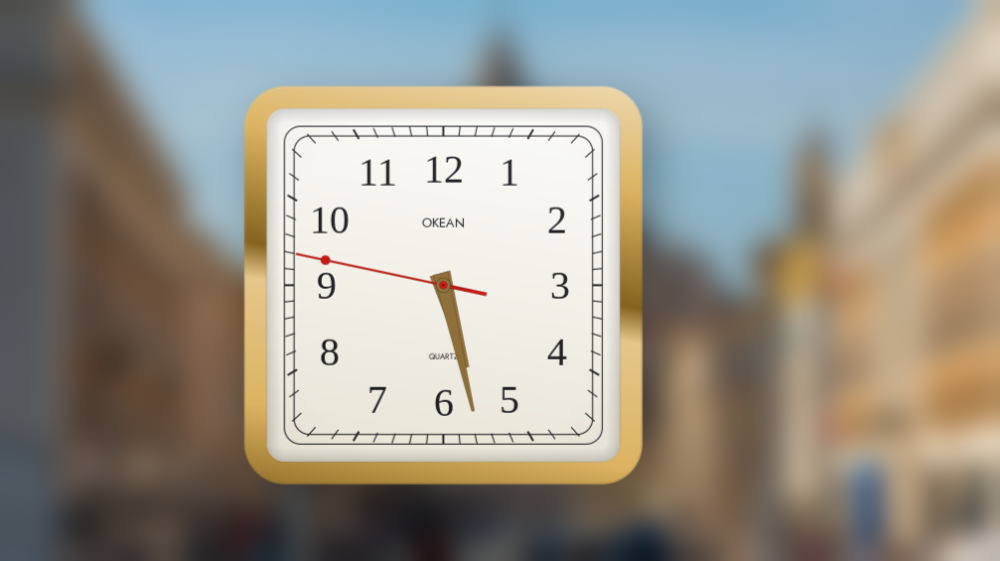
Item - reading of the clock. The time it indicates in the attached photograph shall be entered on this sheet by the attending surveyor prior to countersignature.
5:27:47
